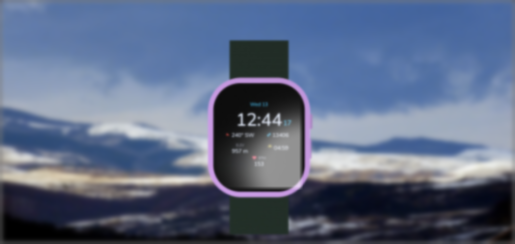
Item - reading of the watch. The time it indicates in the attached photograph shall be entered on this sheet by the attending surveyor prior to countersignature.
12:44
